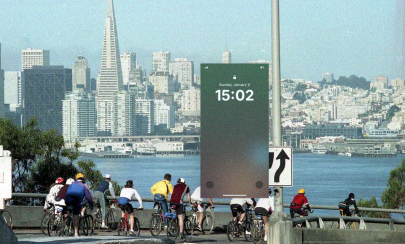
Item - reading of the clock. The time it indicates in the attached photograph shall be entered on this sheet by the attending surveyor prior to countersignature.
15:02
